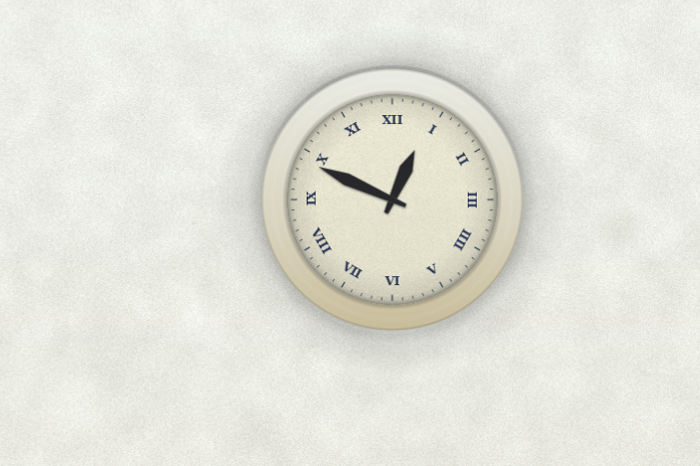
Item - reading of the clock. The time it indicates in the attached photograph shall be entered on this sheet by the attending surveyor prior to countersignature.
12:49
